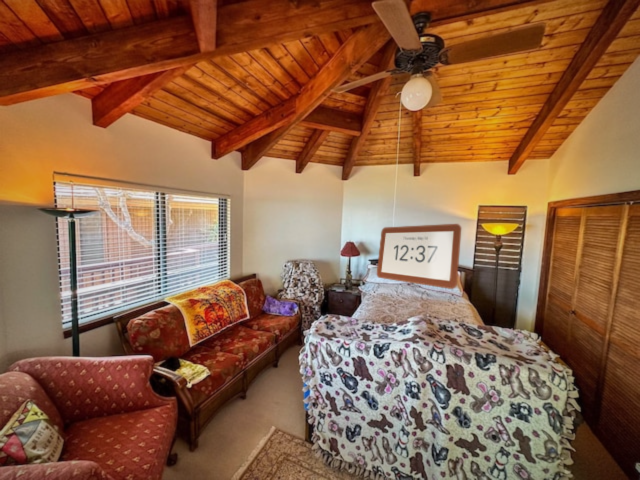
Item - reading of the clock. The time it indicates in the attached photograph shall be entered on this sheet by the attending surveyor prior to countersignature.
12:37
